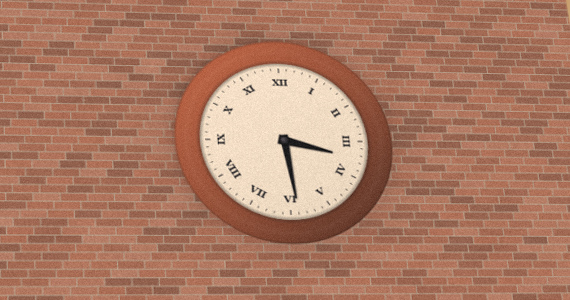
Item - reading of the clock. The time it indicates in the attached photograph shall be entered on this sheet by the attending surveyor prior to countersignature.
3:29
